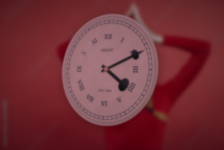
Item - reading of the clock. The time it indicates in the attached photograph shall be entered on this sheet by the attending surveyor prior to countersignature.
4:11
